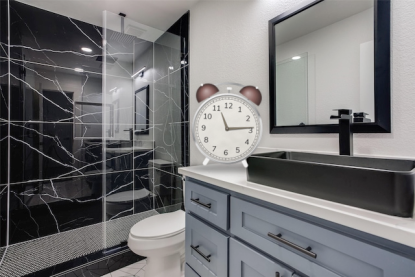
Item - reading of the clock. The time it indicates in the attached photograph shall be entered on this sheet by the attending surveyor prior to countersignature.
11:14
